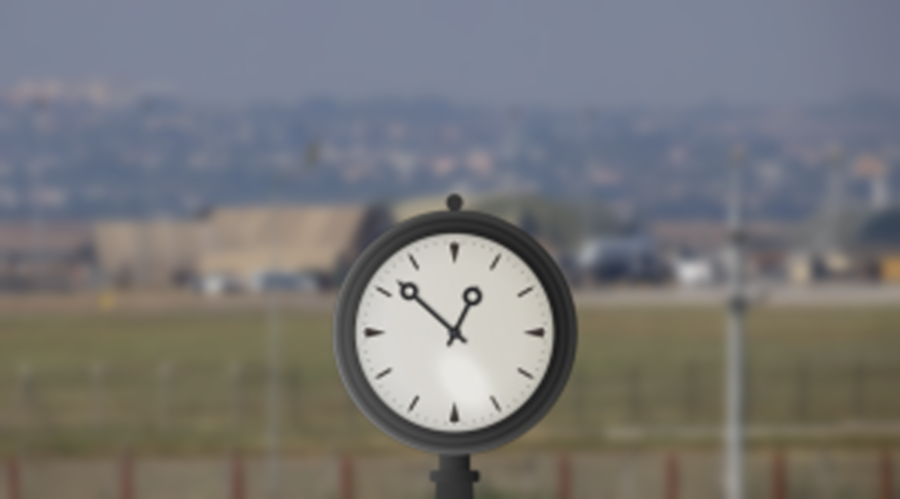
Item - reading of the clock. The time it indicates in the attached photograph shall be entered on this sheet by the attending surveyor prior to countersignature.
12:52
